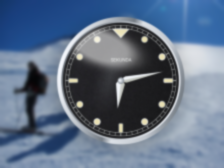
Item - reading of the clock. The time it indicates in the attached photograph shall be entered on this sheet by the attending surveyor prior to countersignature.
6:13
